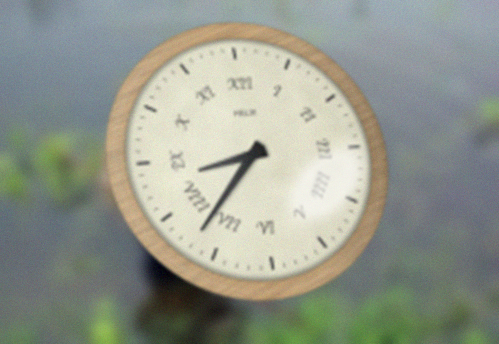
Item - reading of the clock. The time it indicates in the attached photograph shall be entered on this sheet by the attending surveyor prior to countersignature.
8:37
